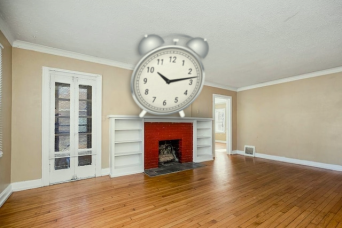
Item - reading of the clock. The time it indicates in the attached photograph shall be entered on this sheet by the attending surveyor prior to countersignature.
10:13
